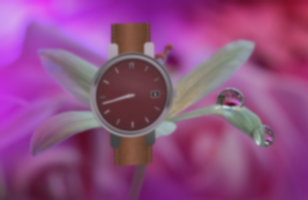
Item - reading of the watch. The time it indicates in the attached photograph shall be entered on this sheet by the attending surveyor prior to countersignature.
8:43
